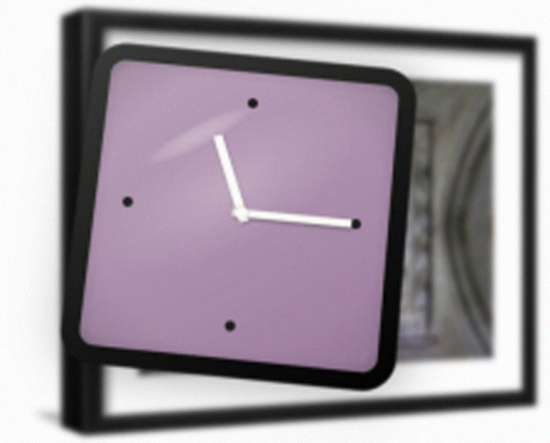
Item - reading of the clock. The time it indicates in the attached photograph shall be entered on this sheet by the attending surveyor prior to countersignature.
11:15
